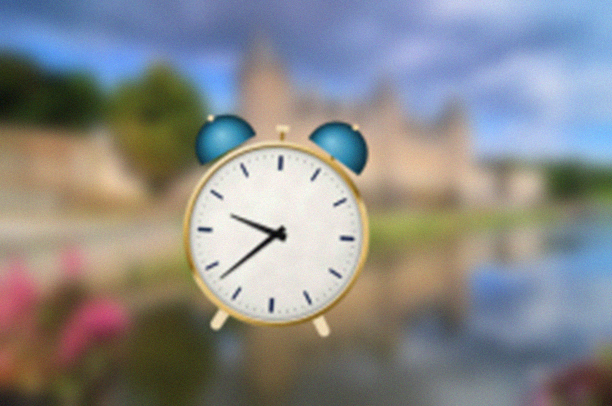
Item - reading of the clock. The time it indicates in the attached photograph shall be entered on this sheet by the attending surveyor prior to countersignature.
9:38
